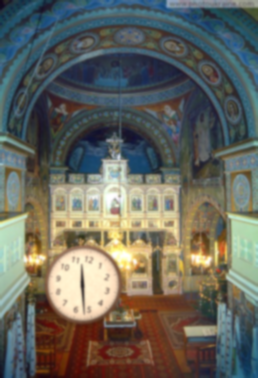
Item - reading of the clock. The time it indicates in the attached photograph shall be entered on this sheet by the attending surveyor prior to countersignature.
11:27
